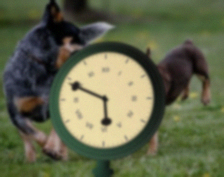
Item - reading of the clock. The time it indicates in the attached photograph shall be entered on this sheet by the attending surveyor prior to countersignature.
5:49
